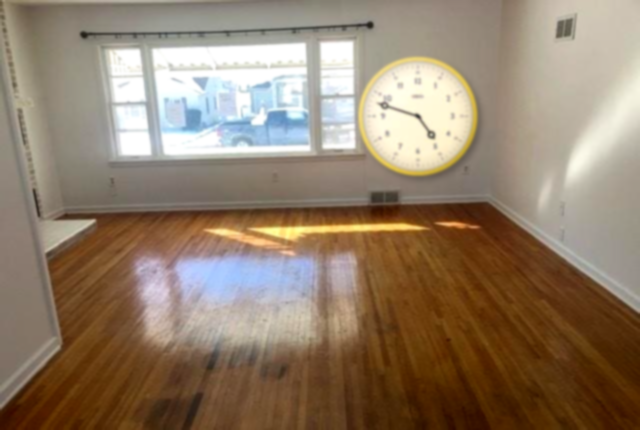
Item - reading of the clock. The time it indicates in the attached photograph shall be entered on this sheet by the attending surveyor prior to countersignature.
4:48
